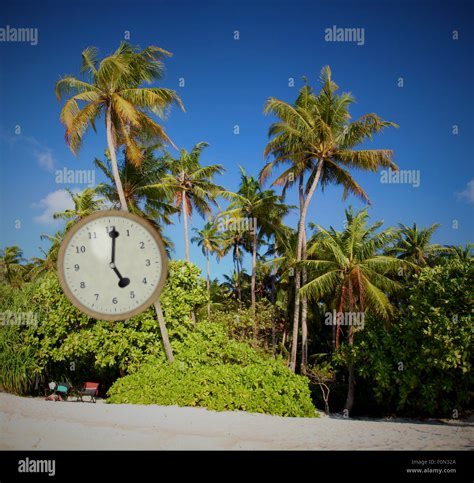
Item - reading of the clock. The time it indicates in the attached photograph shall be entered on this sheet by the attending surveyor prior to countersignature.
5:01
